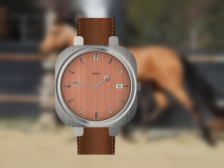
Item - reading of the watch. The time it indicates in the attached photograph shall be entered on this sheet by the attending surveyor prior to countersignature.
1:46
